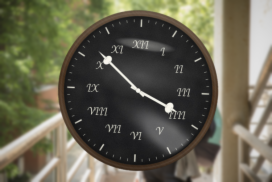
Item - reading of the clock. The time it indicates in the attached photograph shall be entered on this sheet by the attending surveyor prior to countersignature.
3:52
